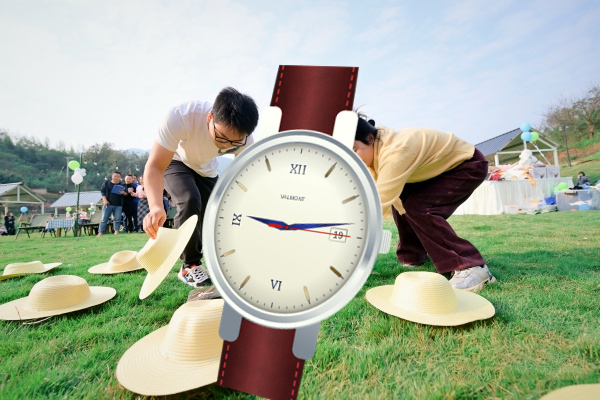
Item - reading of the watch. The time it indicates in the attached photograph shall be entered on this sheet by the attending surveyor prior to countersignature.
9:13:15
